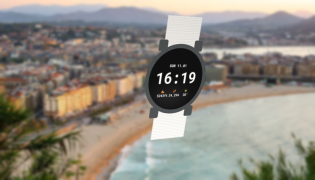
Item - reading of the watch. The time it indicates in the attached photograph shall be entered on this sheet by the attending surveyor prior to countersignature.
16:19
